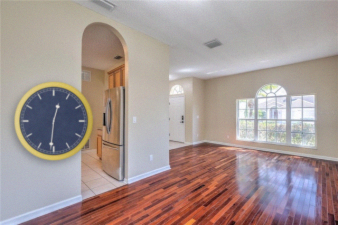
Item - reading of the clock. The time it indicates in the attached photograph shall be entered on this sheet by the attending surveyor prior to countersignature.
12:31
